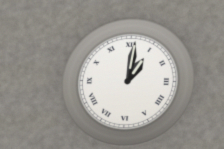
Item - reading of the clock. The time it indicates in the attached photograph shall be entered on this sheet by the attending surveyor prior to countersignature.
1:01
